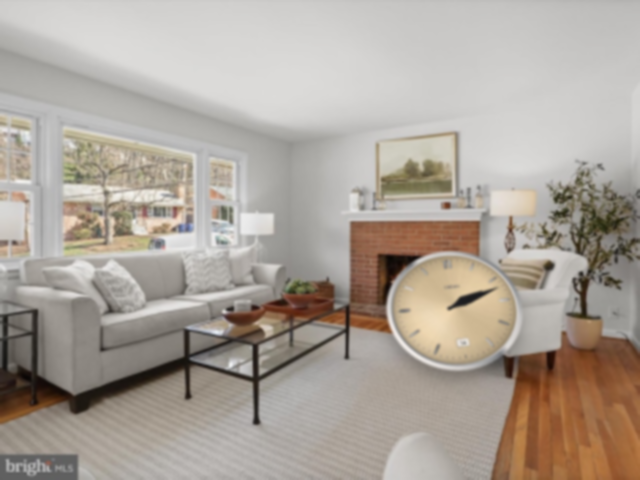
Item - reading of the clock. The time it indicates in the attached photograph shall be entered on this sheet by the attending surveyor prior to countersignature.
2:12
